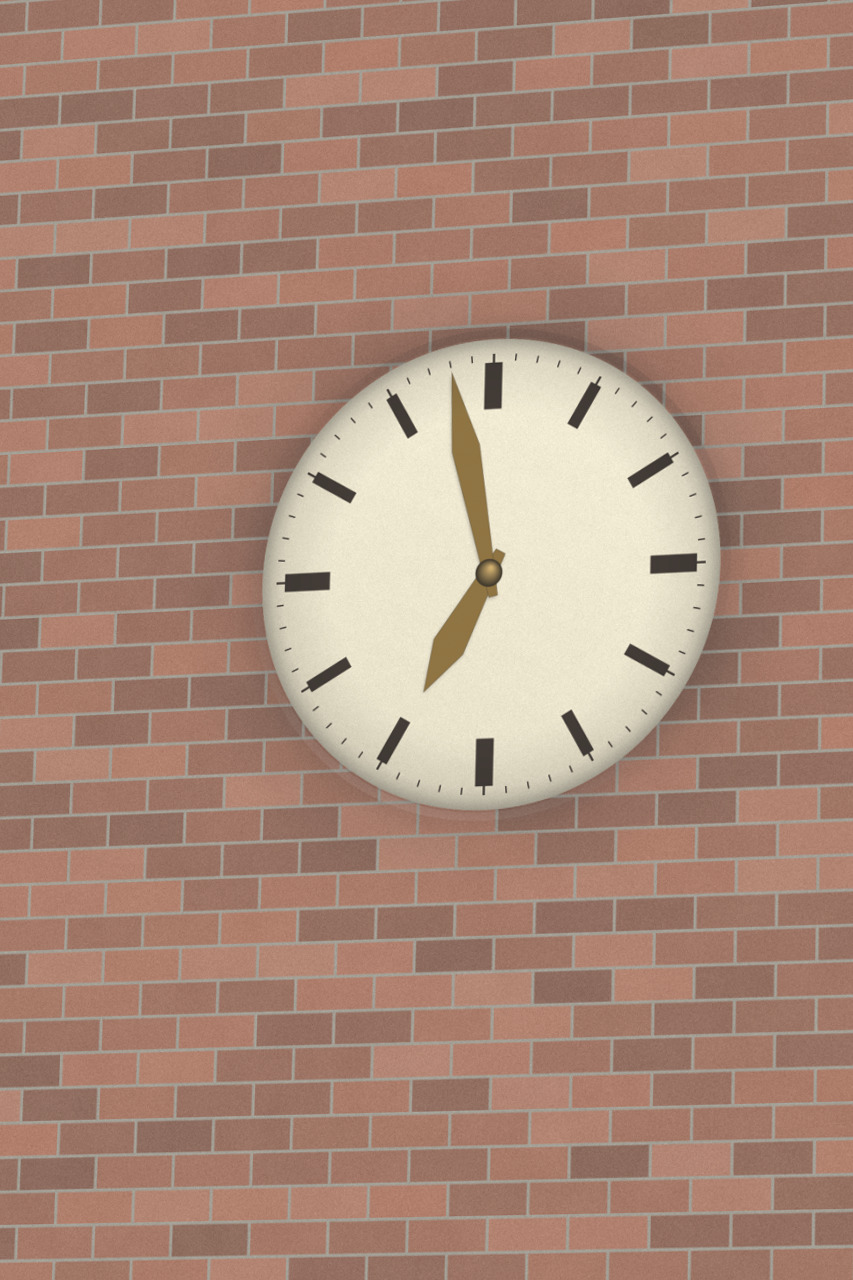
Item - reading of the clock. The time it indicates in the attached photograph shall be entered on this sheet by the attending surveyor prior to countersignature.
6:58
